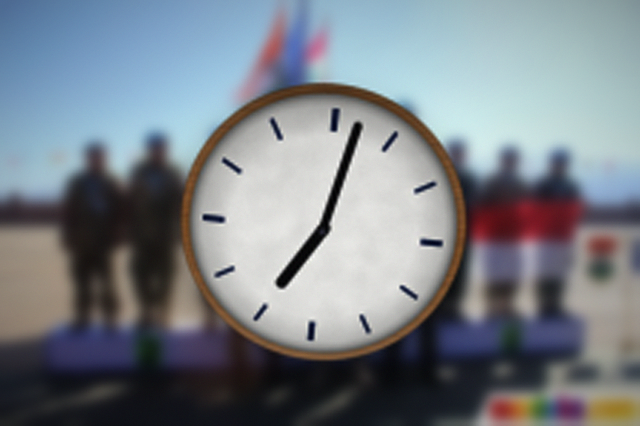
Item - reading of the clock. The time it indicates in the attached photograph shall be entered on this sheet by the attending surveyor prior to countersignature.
7:02
